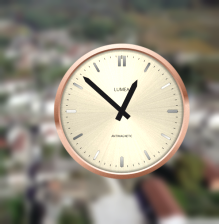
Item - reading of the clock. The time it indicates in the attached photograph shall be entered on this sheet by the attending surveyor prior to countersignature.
12:52
